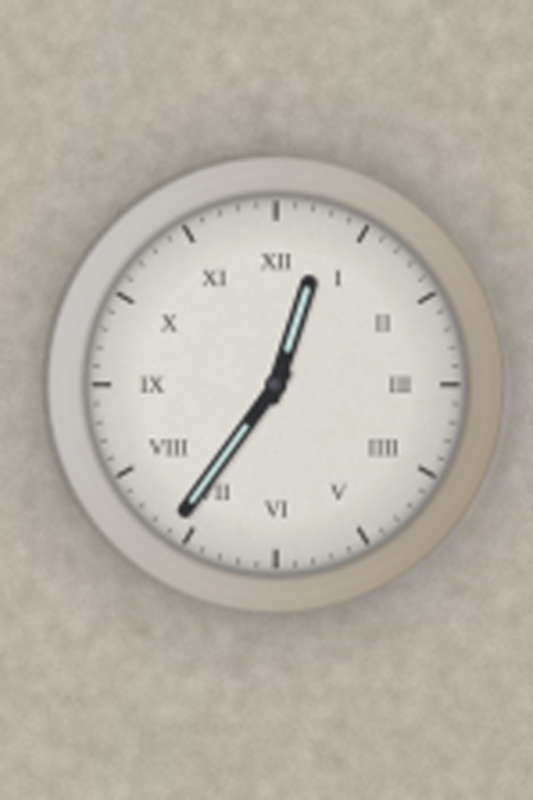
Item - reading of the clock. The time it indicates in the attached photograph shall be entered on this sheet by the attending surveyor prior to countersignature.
12:36
